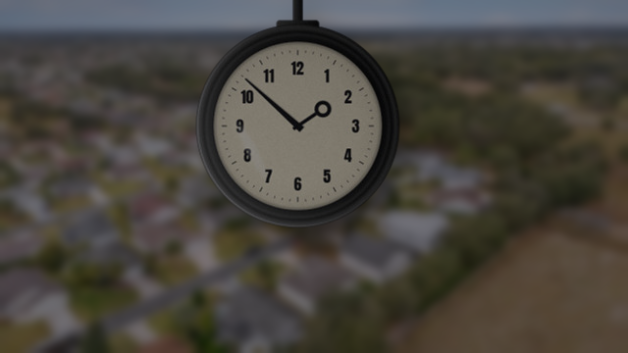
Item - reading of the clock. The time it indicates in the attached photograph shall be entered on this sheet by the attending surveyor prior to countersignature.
1:52
